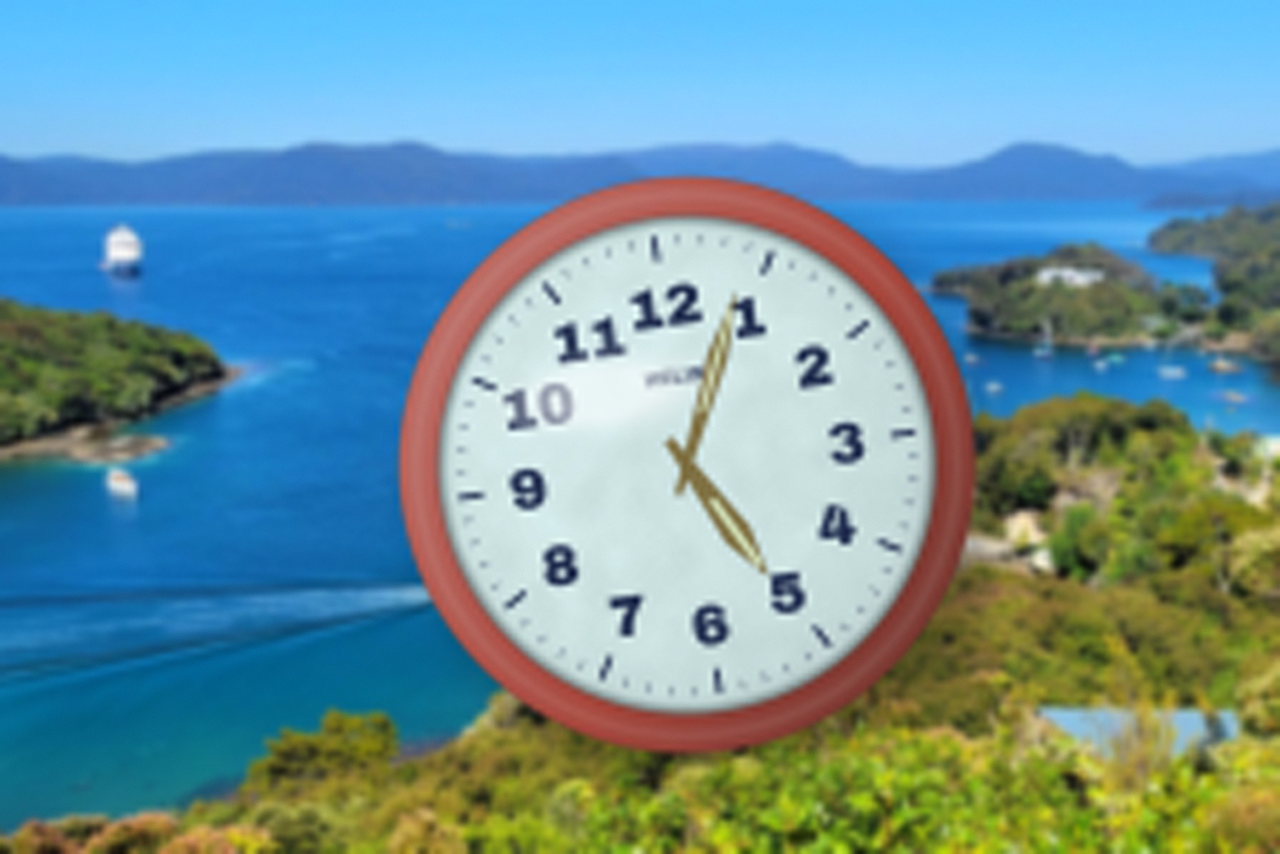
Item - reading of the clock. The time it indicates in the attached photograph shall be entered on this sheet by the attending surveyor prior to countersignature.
5:04
